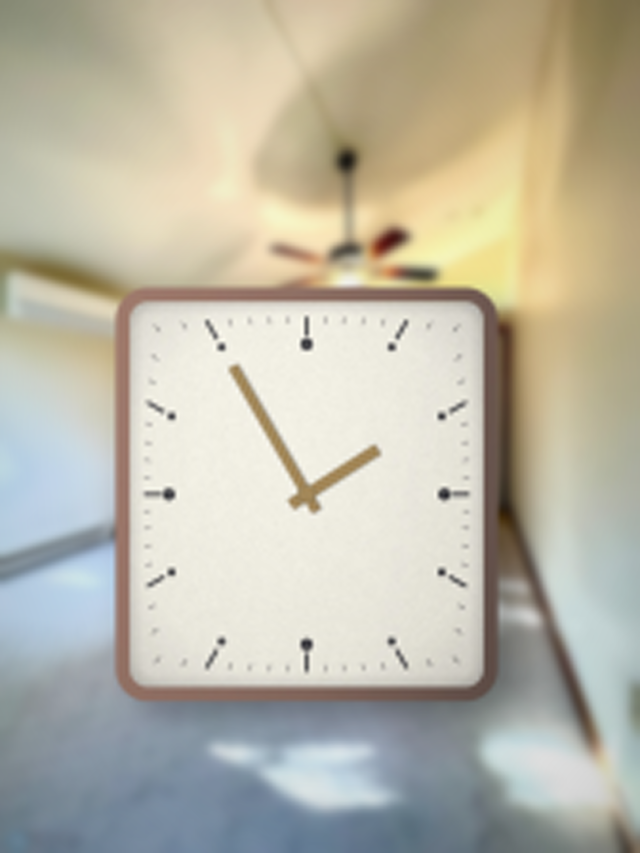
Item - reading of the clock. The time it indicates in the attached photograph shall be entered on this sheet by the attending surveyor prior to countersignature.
1:55
